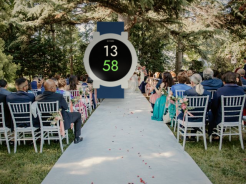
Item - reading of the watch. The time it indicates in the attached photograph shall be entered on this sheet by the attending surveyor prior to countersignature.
13:58
